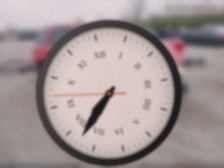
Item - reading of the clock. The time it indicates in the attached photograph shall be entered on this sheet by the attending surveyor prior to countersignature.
7:37:47
